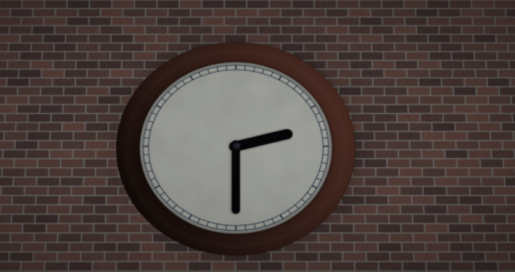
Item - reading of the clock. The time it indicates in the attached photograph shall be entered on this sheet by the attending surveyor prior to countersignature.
2:30
